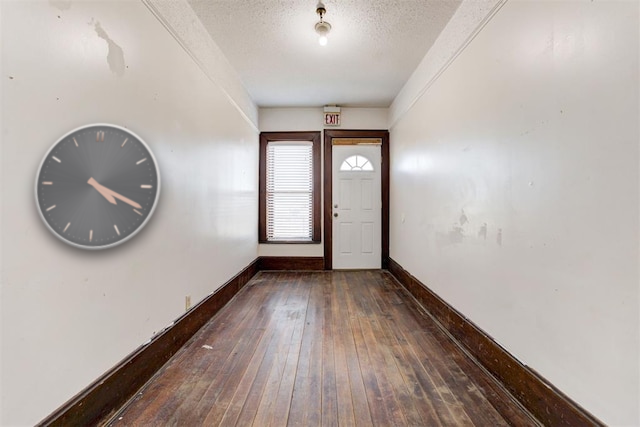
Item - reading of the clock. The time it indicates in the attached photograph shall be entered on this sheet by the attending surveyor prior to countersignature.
4:19
